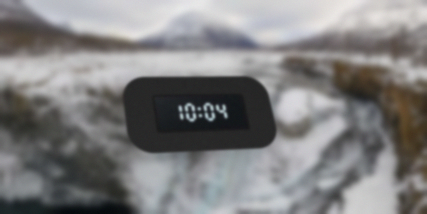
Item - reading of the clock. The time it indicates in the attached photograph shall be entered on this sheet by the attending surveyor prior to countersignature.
10:04
